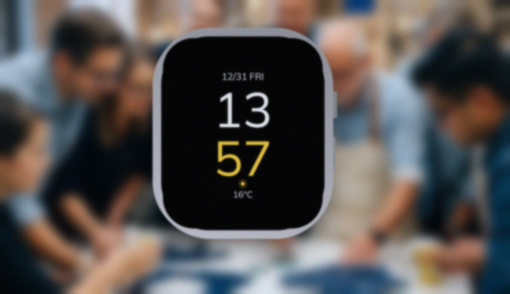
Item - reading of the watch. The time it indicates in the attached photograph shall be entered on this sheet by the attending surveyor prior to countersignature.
13:57
